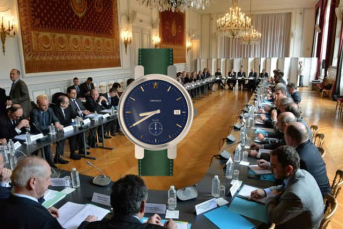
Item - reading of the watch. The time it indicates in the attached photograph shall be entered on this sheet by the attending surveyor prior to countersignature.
8:40
